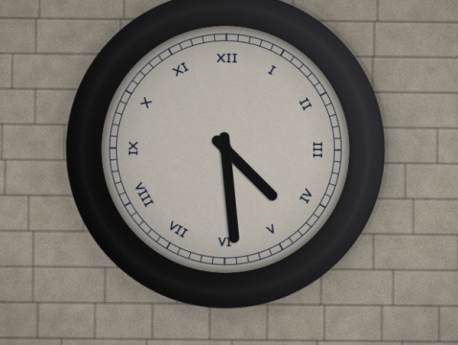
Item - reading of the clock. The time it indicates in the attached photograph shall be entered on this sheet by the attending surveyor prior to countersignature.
4:29
